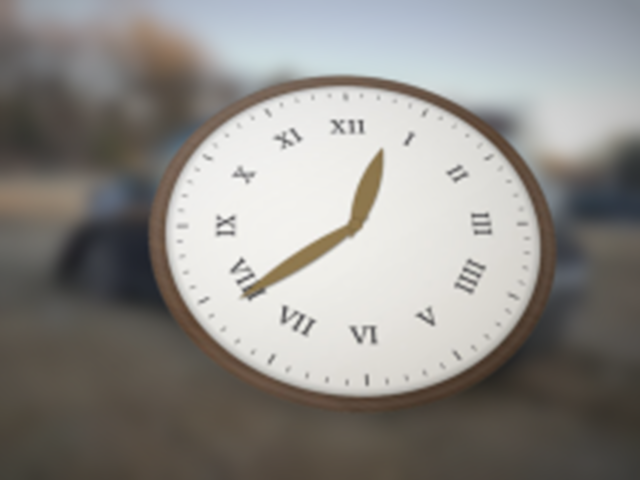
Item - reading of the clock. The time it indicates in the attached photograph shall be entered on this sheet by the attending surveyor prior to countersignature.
12:39
